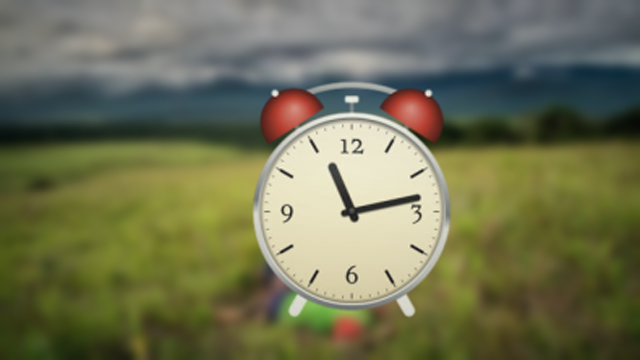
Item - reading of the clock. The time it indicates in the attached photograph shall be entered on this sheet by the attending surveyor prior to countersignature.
11:13
